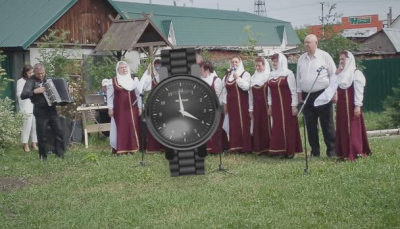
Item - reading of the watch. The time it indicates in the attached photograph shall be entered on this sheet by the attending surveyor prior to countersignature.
3:59
